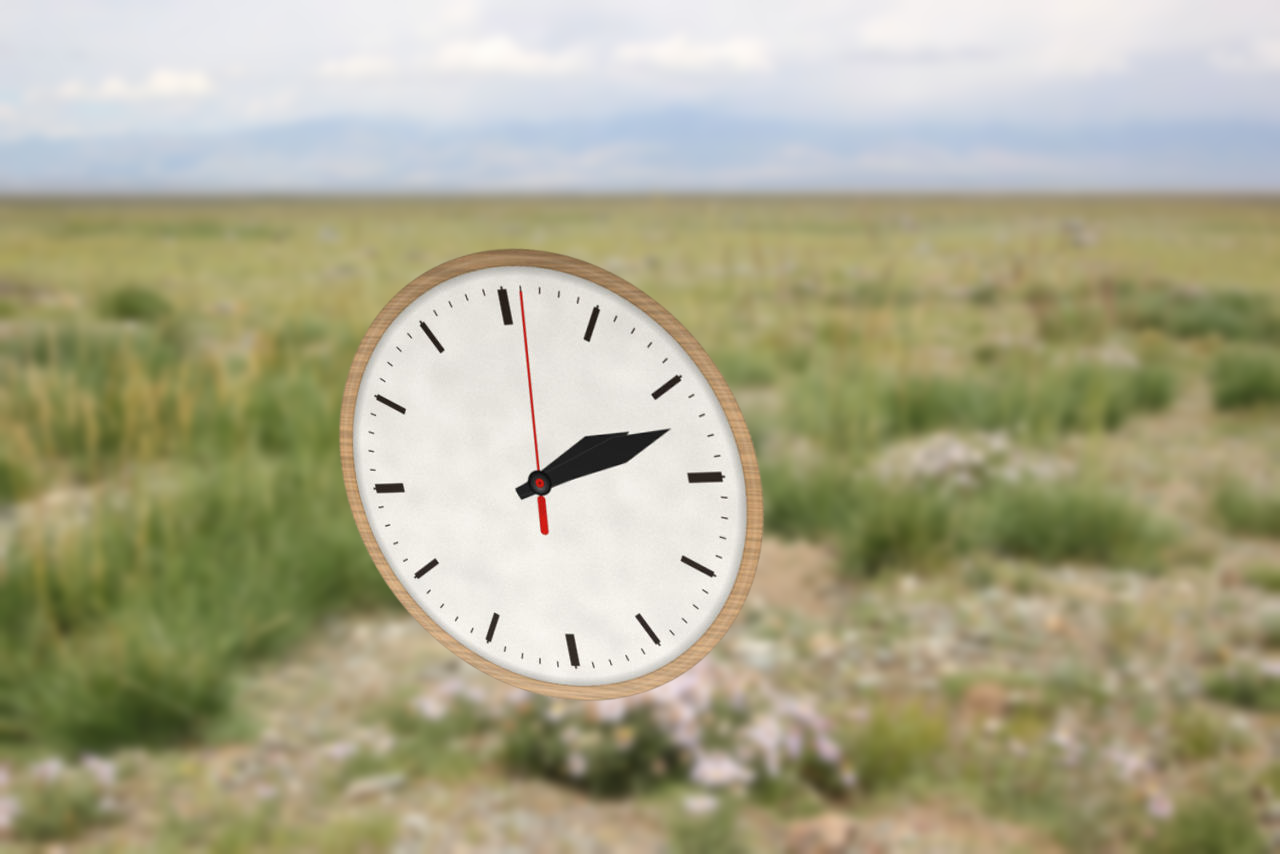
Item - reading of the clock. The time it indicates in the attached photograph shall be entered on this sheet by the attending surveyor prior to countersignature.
2:12:01
